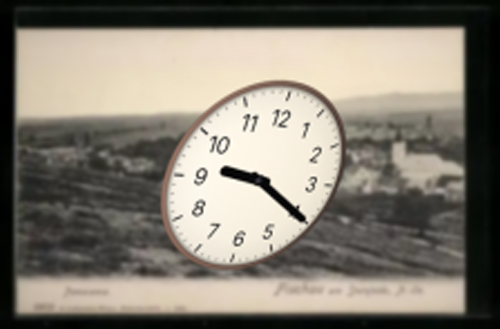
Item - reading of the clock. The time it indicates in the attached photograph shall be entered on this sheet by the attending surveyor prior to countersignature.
9:20
